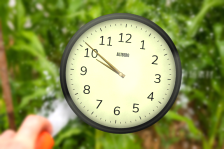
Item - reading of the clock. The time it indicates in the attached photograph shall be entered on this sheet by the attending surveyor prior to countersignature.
9:51
